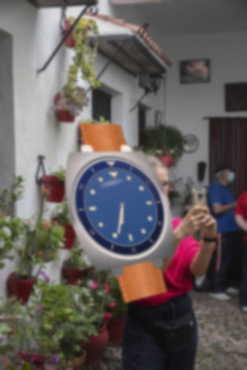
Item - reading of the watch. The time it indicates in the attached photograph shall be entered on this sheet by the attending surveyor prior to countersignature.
6:34
